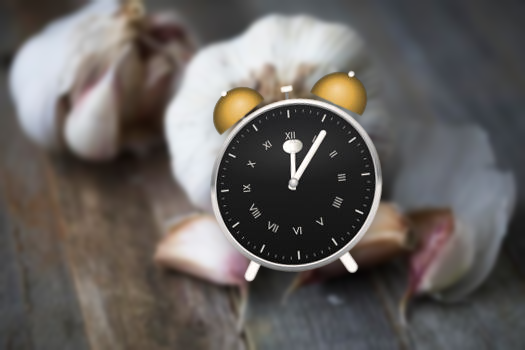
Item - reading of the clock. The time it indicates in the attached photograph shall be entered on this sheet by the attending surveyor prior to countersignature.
12:06
